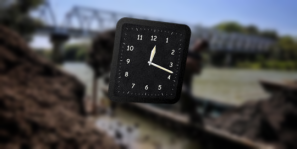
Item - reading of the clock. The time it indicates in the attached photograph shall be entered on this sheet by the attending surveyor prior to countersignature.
12:18
